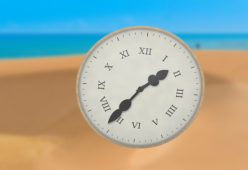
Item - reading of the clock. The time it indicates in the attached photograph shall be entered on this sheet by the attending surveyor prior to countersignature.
1:36
